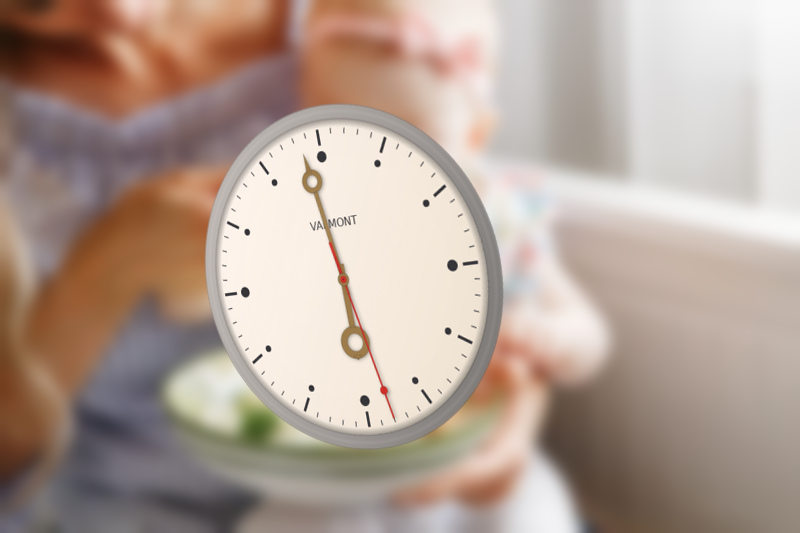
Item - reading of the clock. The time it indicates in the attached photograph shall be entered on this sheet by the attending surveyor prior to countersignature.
5:58:28
